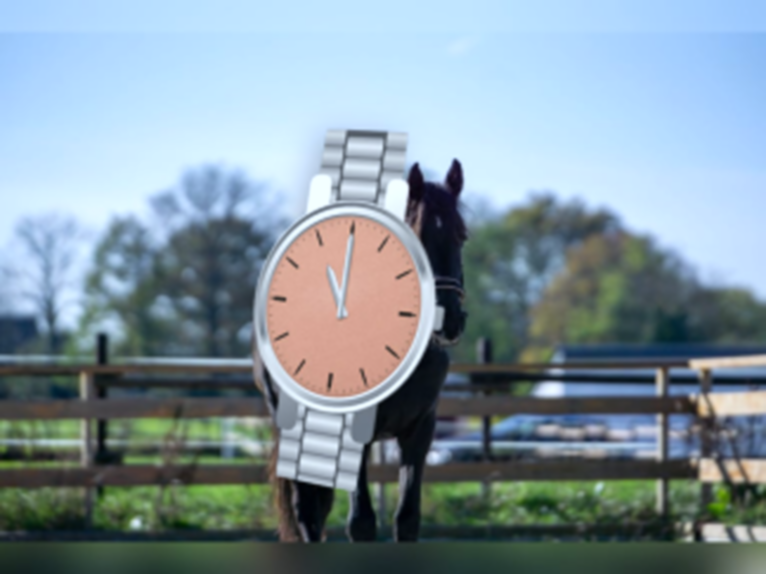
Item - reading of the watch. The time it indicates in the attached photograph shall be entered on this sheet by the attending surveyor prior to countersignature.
11:00
